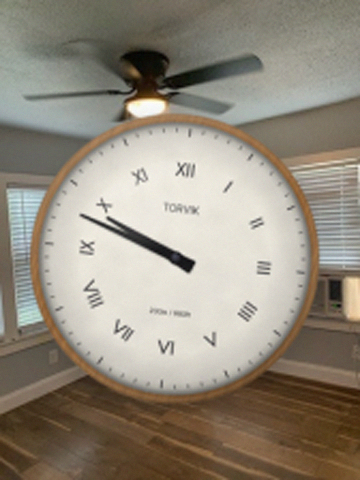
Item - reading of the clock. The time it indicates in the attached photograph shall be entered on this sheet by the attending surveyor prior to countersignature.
9:48
